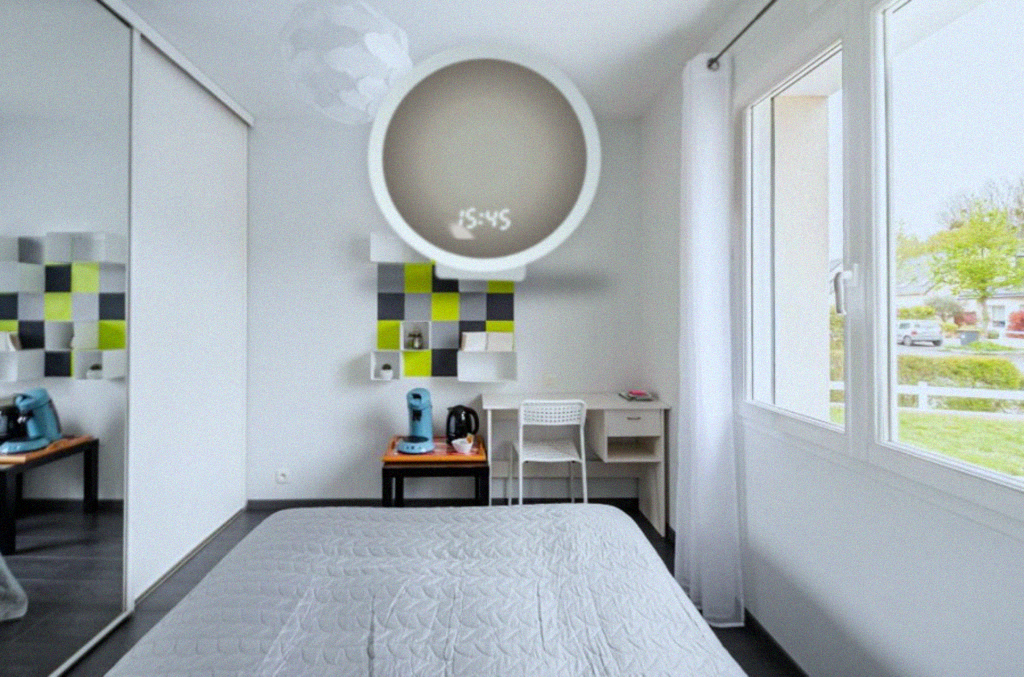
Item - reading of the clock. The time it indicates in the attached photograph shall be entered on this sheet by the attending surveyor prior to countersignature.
15:45
